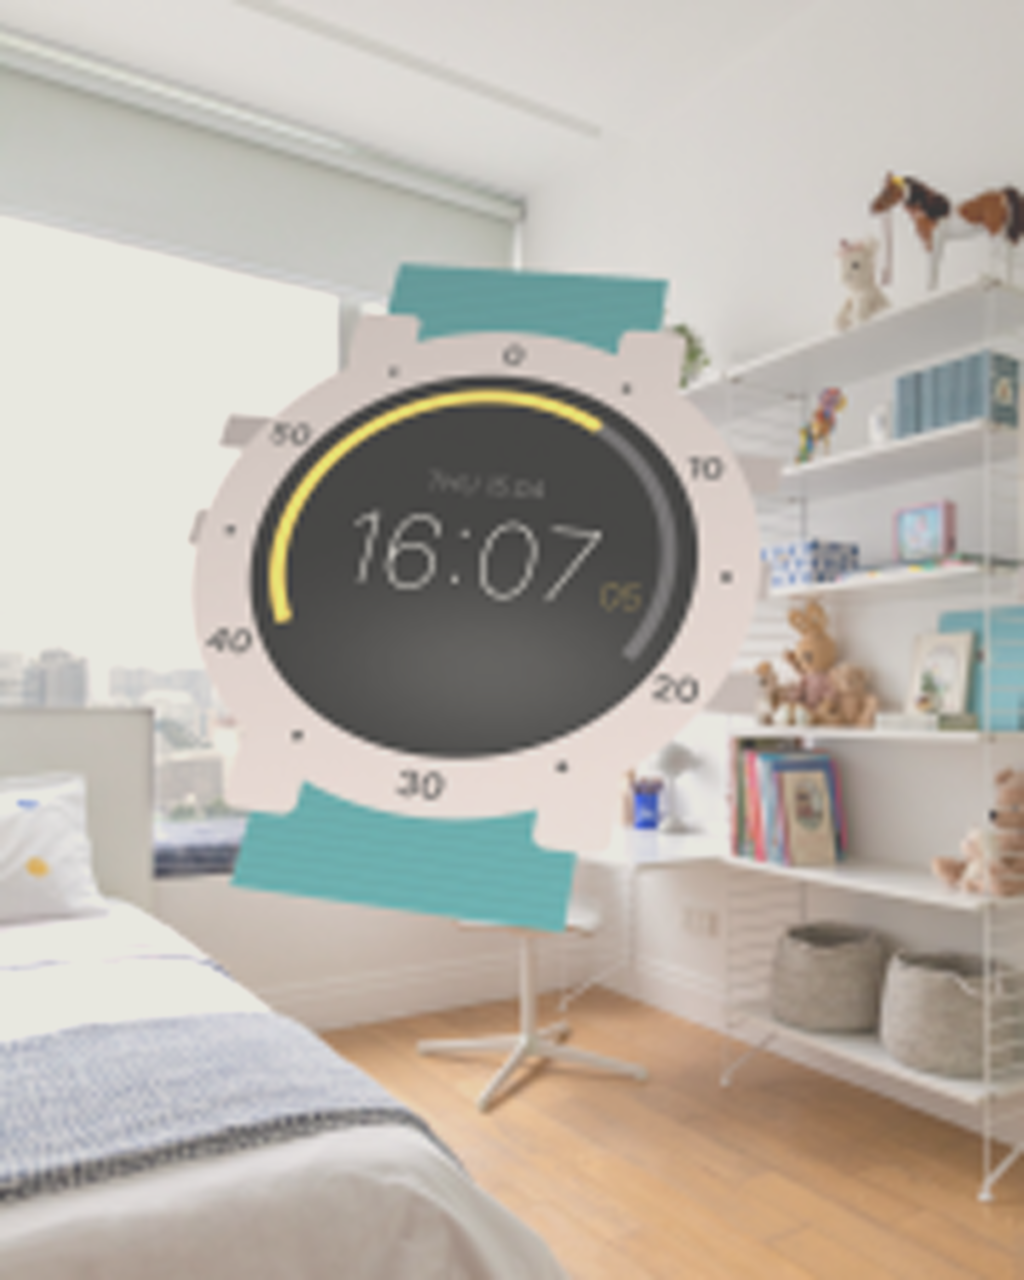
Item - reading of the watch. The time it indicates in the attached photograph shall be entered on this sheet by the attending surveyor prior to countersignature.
16:07
